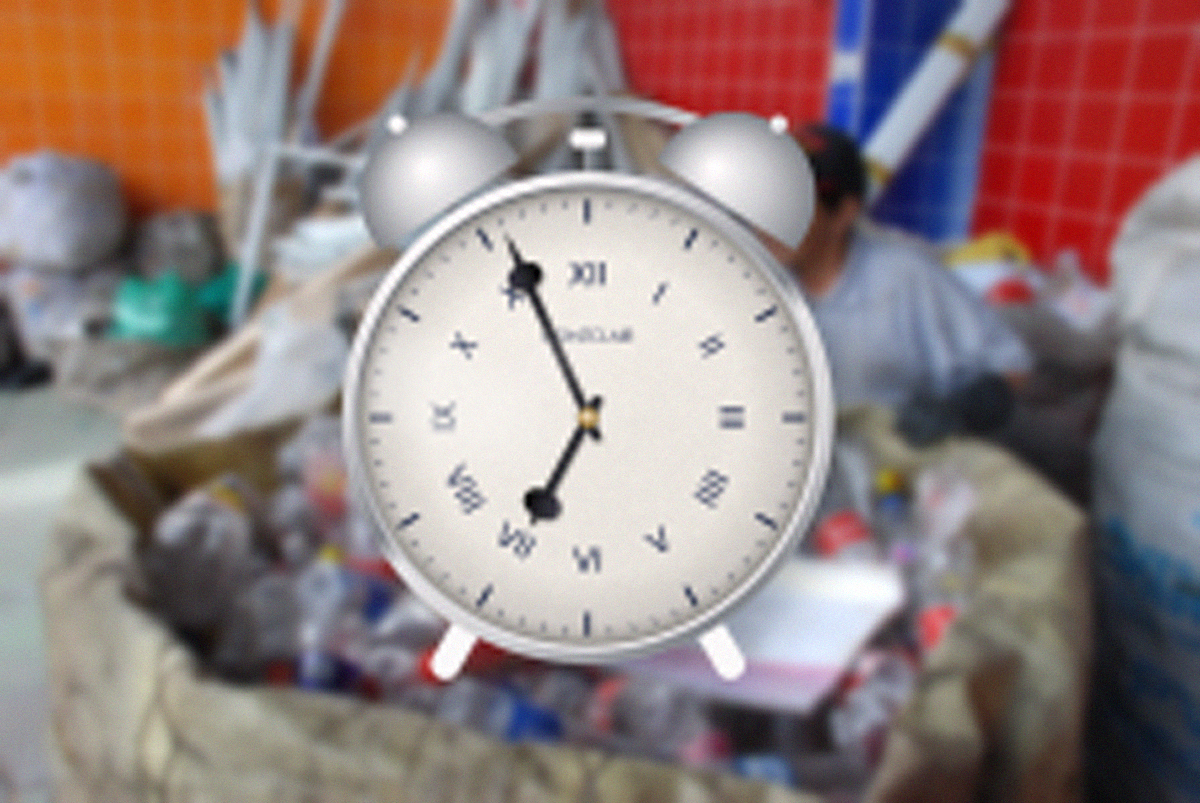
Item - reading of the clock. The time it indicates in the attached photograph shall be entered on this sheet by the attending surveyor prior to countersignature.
6:56
